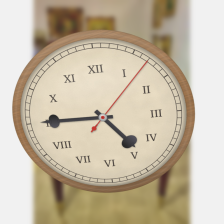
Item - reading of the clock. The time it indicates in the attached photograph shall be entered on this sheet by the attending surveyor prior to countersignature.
4:45:07
